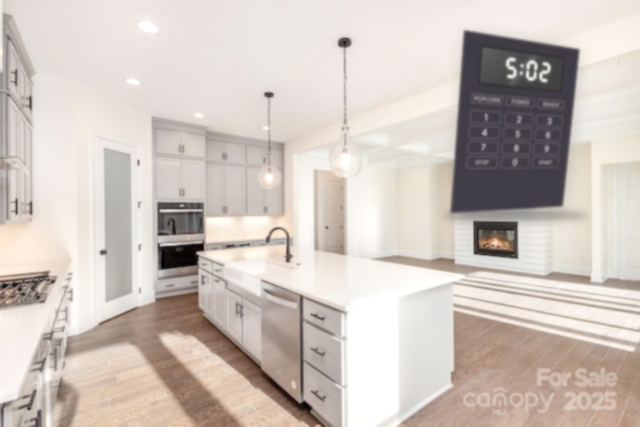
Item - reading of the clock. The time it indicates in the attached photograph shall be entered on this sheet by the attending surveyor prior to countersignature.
5:02
